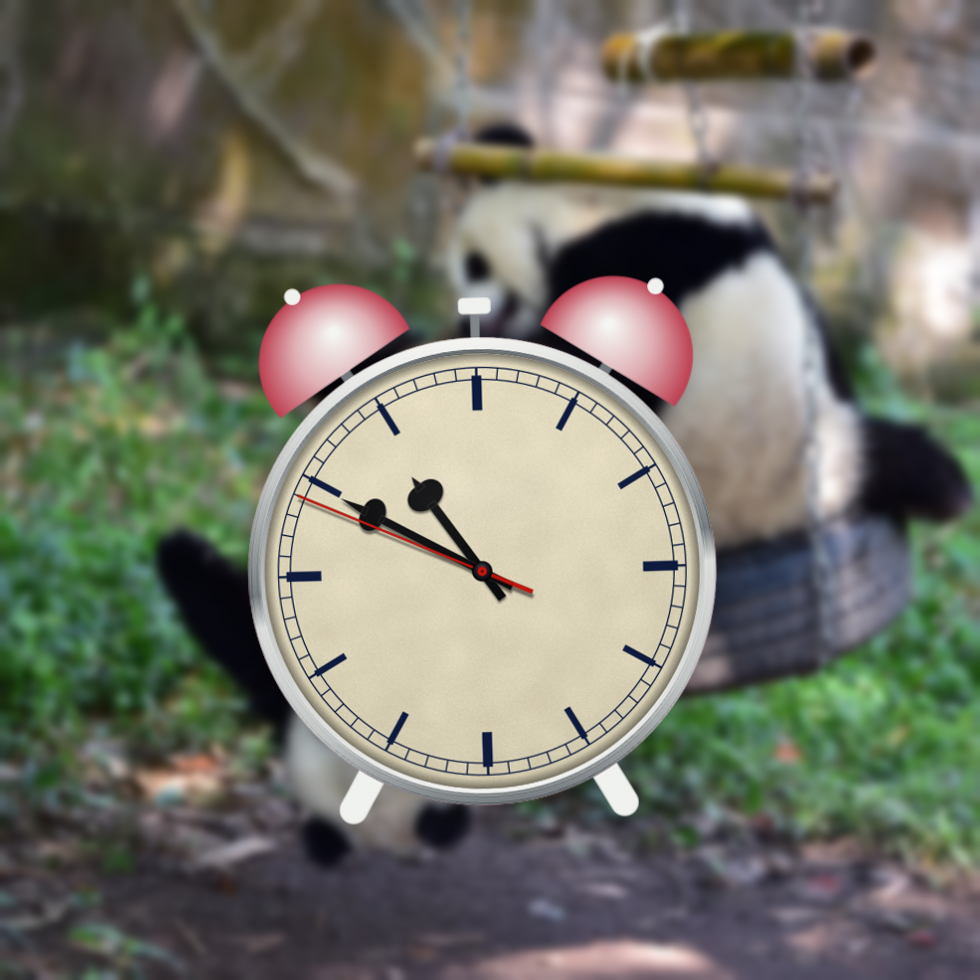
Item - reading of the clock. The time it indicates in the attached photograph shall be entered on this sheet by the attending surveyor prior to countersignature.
10:49:49
